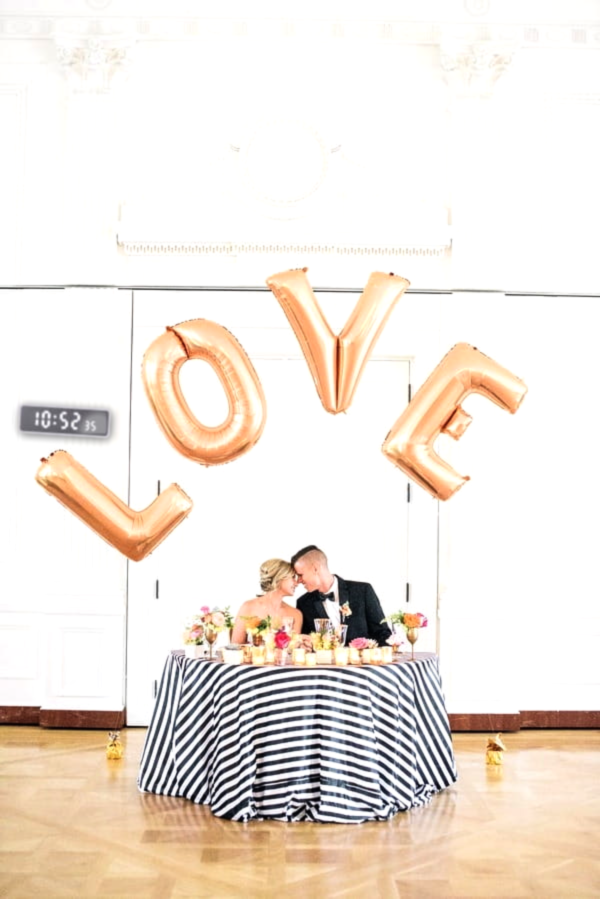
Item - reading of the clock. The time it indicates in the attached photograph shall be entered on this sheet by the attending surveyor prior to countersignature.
10:52
